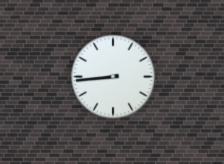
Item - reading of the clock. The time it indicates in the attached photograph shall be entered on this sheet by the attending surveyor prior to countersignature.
8:44
